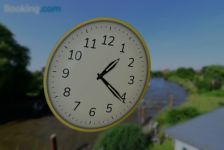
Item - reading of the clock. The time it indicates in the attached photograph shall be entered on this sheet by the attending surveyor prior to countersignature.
1:21
